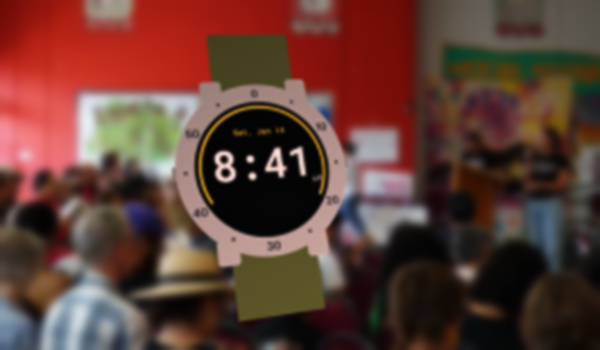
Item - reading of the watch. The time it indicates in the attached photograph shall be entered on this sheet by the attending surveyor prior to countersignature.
8:41
